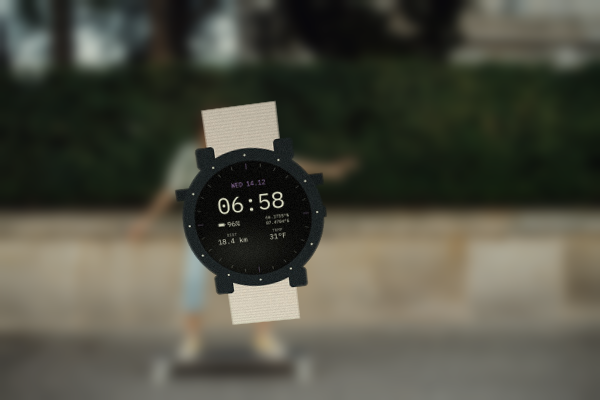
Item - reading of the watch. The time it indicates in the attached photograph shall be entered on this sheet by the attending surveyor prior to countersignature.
6:58
